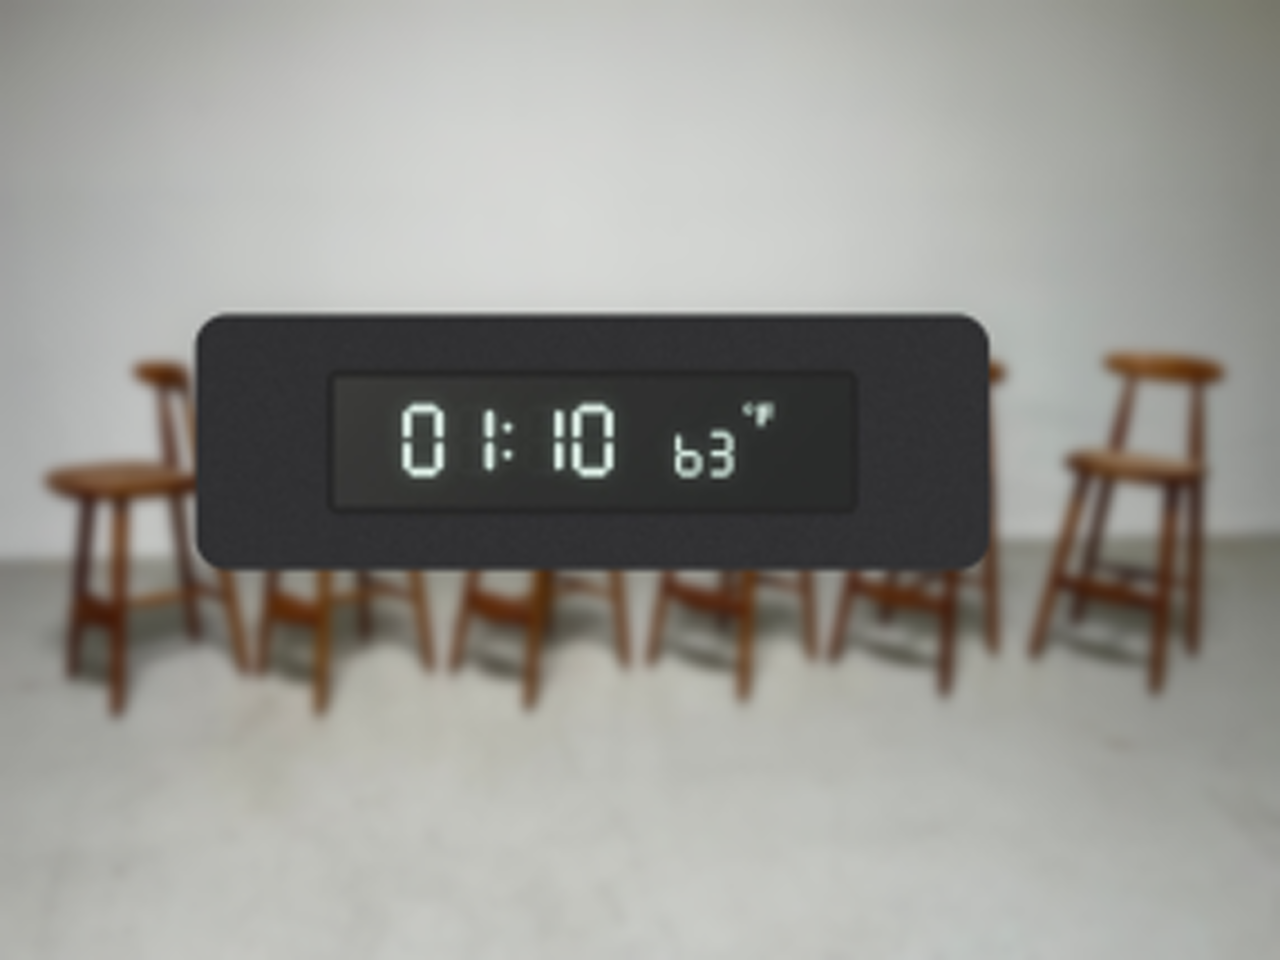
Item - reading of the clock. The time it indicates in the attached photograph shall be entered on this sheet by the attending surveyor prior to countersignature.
1:10
